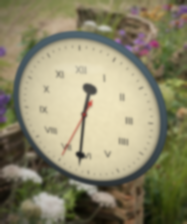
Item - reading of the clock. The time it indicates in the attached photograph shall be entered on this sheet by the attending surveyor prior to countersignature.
12:31:35
